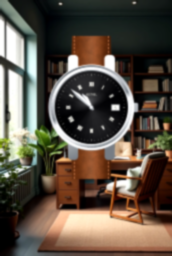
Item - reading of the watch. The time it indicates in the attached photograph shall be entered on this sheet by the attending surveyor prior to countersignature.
10:52
